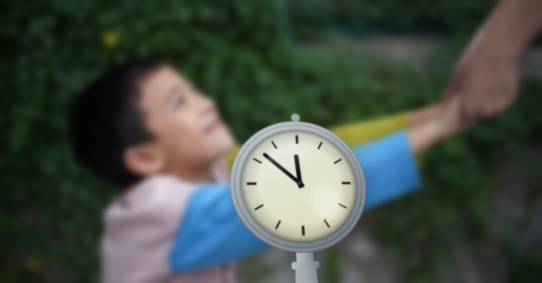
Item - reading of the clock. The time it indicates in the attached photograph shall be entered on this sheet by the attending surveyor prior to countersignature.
11:52
